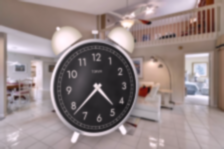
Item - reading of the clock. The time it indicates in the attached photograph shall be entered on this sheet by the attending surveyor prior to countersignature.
4:38
